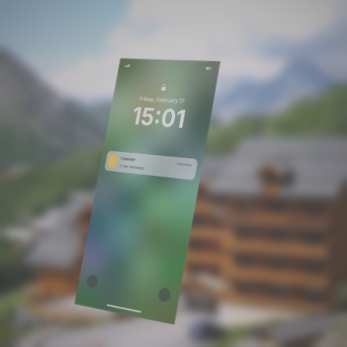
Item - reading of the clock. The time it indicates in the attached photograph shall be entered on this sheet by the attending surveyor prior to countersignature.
15:01
